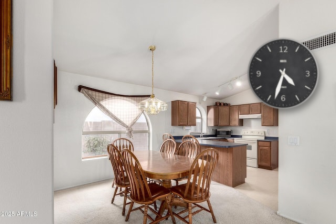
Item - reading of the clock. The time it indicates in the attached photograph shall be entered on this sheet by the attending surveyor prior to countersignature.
4:33
